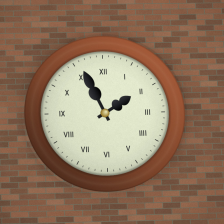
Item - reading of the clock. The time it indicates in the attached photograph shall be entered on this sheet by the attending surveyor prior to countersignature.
1:56
